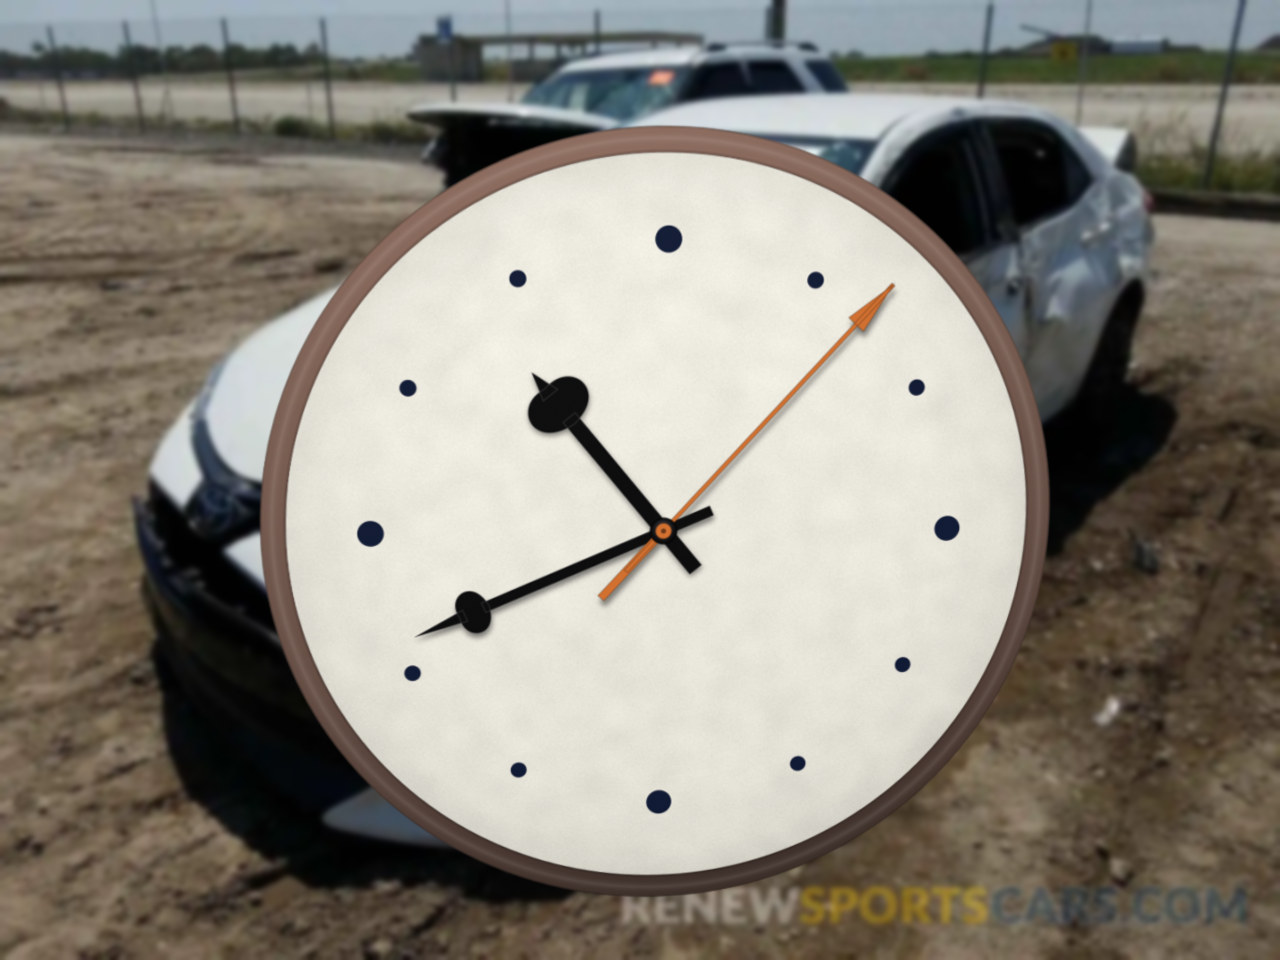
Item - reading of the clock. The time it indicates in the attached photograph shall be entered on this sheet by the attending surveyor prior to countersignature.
10:41:07
